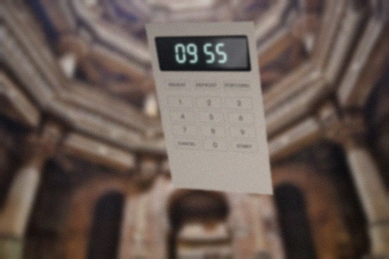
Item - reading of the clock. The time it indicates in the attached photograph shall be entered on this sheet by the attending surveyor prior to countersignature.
9:55
